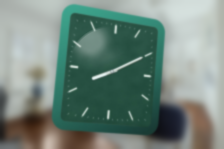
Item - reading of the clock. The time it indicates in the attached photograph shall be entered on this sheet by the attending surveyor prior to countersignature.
8:10
